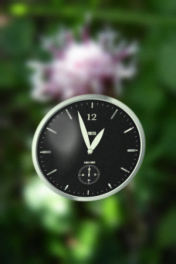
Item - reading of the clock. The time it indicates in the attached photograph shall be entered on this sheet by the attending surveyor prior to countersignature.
12:57
